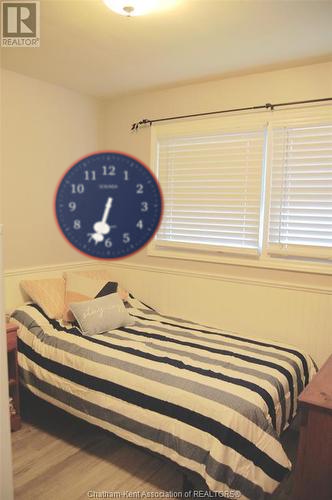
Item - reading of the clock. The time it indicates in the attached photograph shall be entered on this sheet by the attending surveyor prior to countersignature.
6:33
